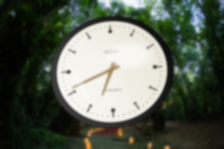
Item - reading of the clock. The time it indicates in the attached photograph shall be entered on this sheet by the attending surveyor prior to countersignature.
6:41
